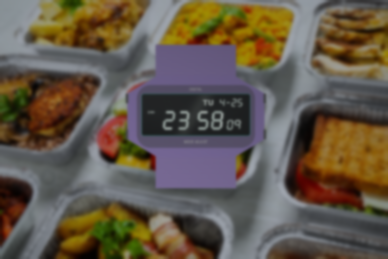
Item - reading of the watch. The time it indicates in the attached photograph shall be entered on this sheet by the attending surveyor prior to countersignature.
23:58
